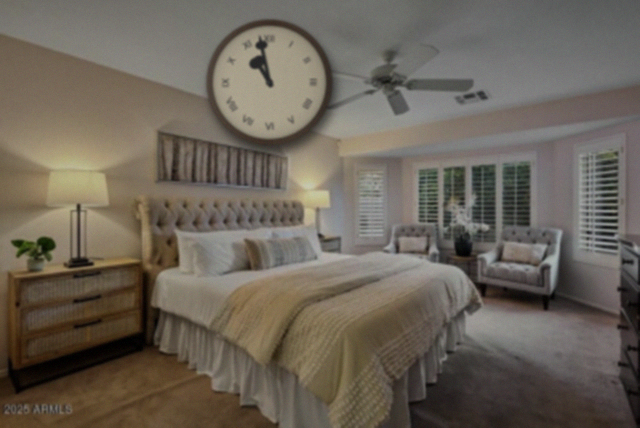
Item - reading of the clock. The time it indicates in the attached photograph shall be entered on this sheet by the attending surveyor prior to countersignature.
10:58
